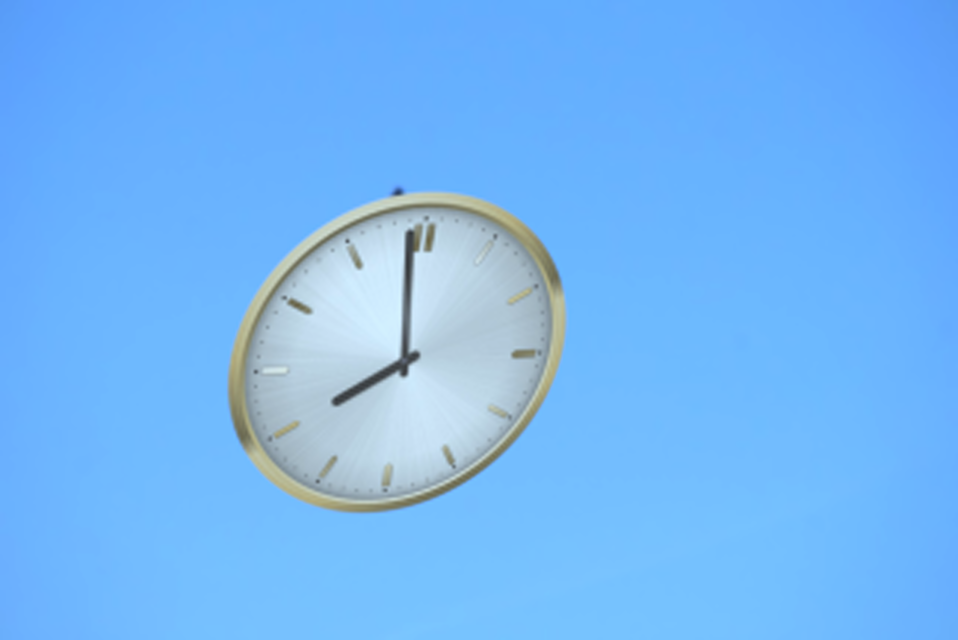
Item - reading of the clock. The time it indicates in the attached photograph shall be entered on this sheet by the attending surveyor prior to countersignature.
7:59
